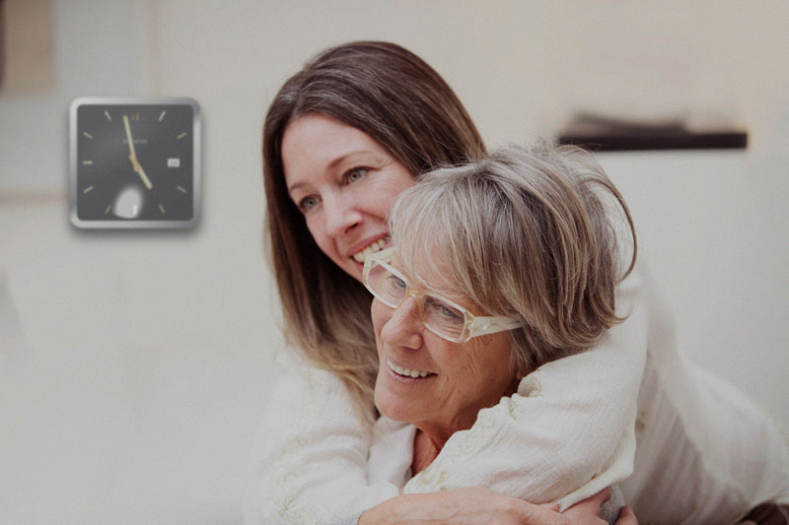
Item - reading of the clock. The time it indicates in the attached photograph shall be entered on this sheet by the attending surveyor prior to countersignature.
4:58
